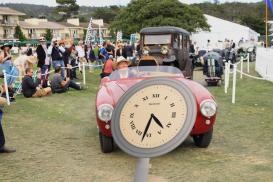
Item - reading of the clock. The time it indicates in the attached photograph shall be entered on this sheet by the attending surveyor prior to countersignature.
4:32
